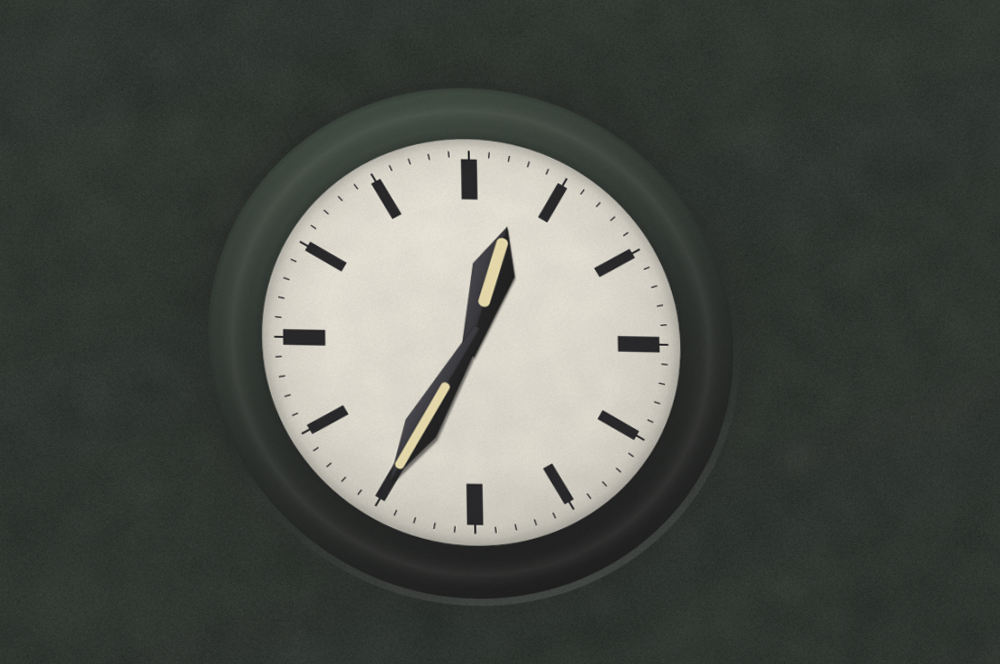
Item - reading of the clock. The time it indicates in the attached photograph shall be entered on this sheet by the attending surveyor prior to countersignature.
12:35
